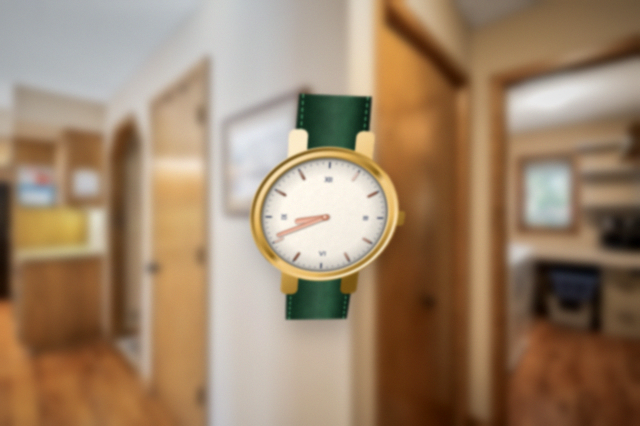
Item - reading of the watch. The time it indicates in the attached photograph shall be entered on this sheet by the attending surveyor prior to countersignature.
8:41
